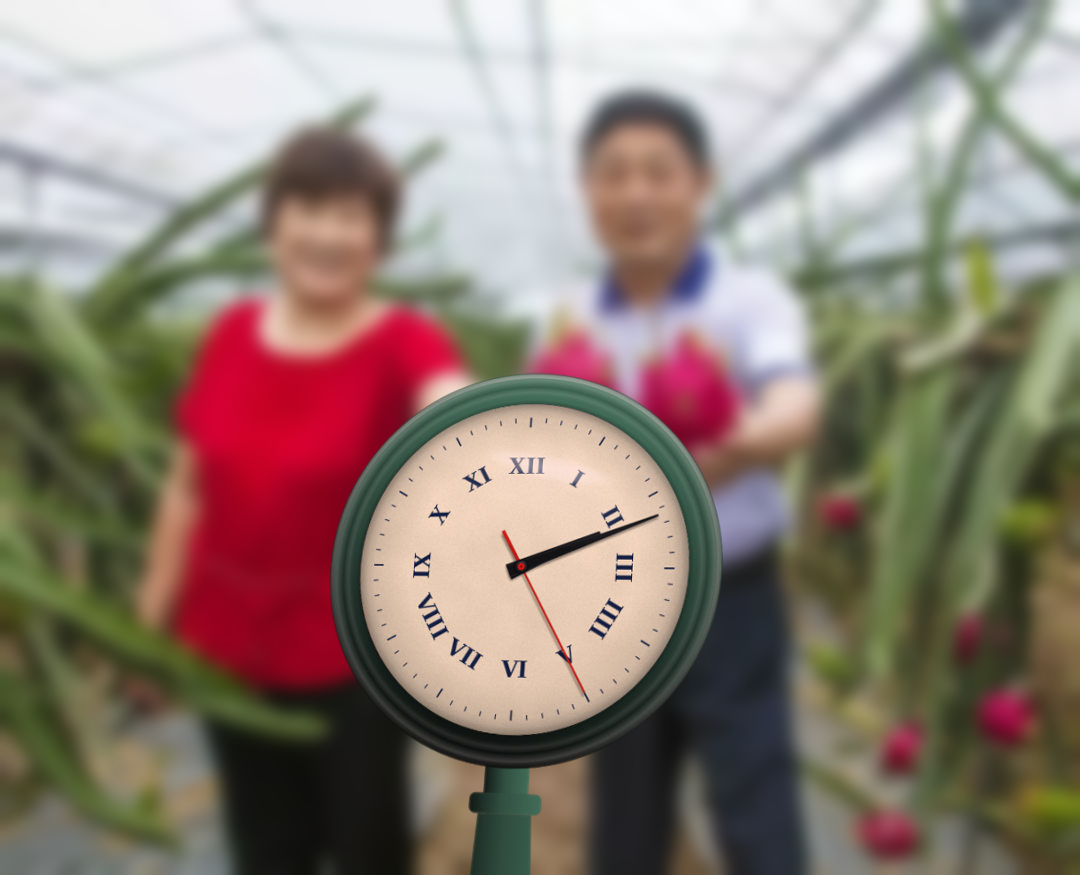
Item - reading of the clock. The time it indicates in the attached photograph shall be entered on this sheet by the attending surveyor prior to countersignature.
2:11:25
